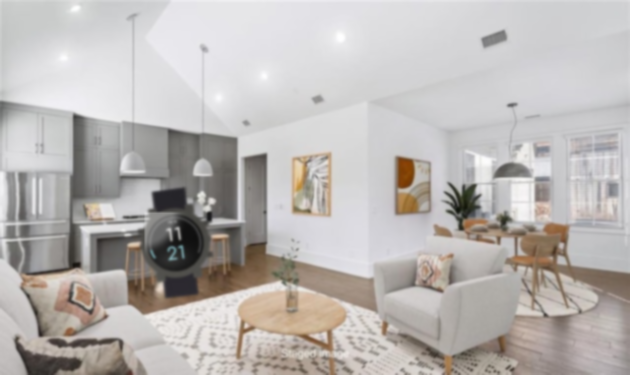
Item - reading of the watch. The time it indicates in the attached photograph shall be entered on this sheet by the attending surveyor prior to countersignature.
11:21
